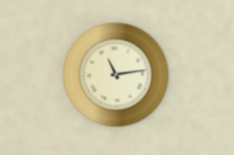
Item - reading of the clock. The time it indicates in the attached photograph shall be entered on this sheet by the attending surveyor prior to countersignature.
11:14
